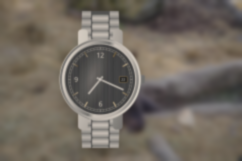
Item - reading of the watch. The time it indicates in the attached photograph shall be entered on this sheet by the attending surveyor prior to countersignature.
7:19
